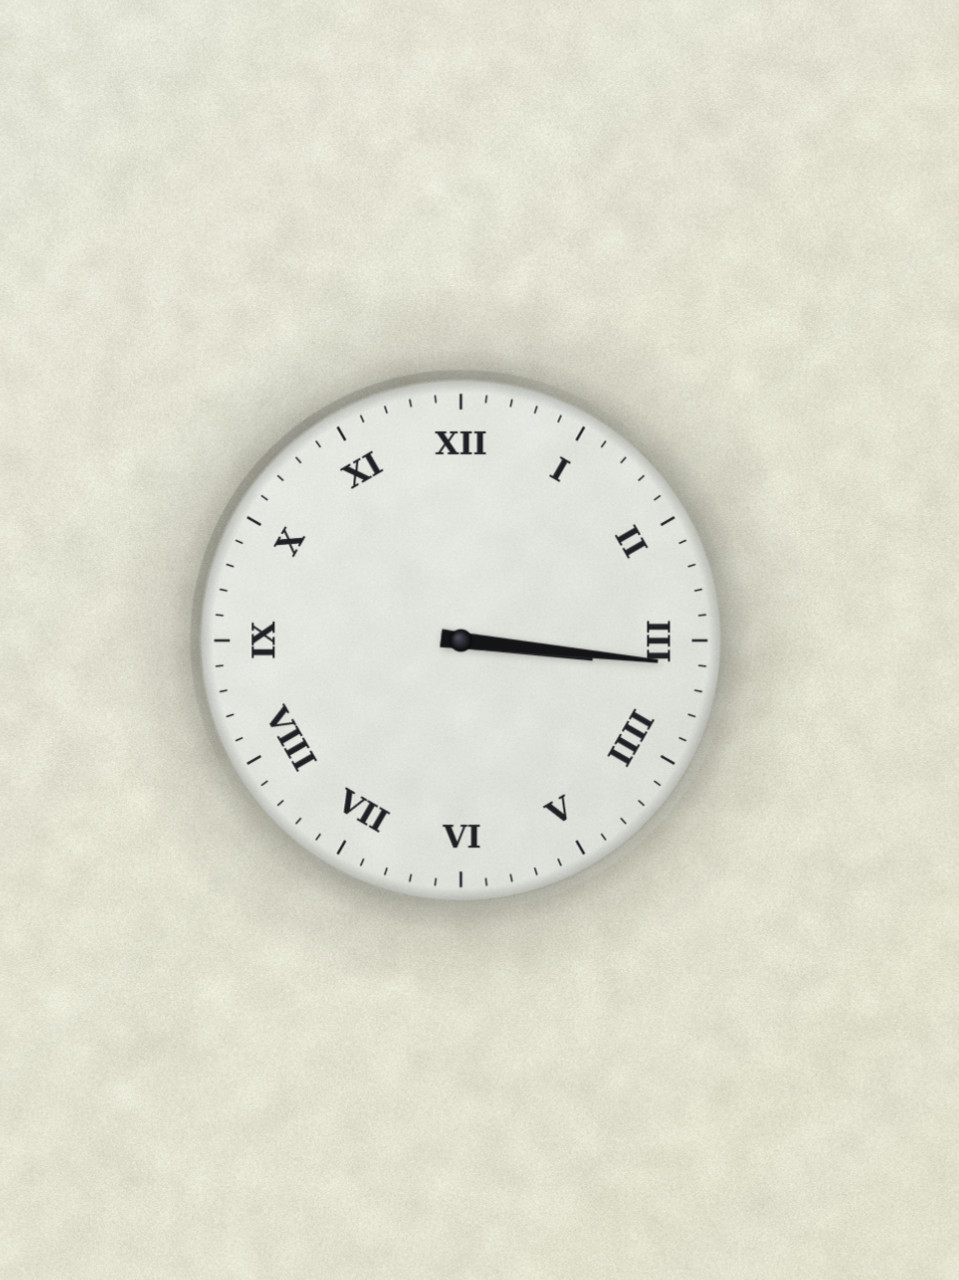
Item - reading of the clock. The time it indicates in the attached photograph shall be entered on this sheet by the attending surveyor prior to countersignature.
3:16
